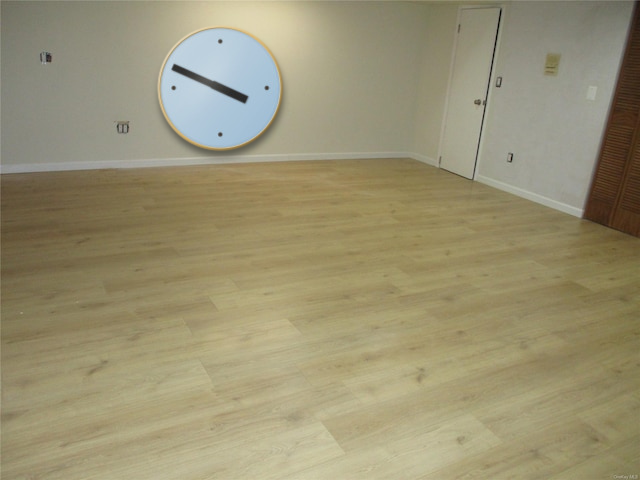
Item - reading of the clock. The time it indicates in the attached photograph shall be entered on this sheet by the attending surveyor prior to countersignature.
3:49
